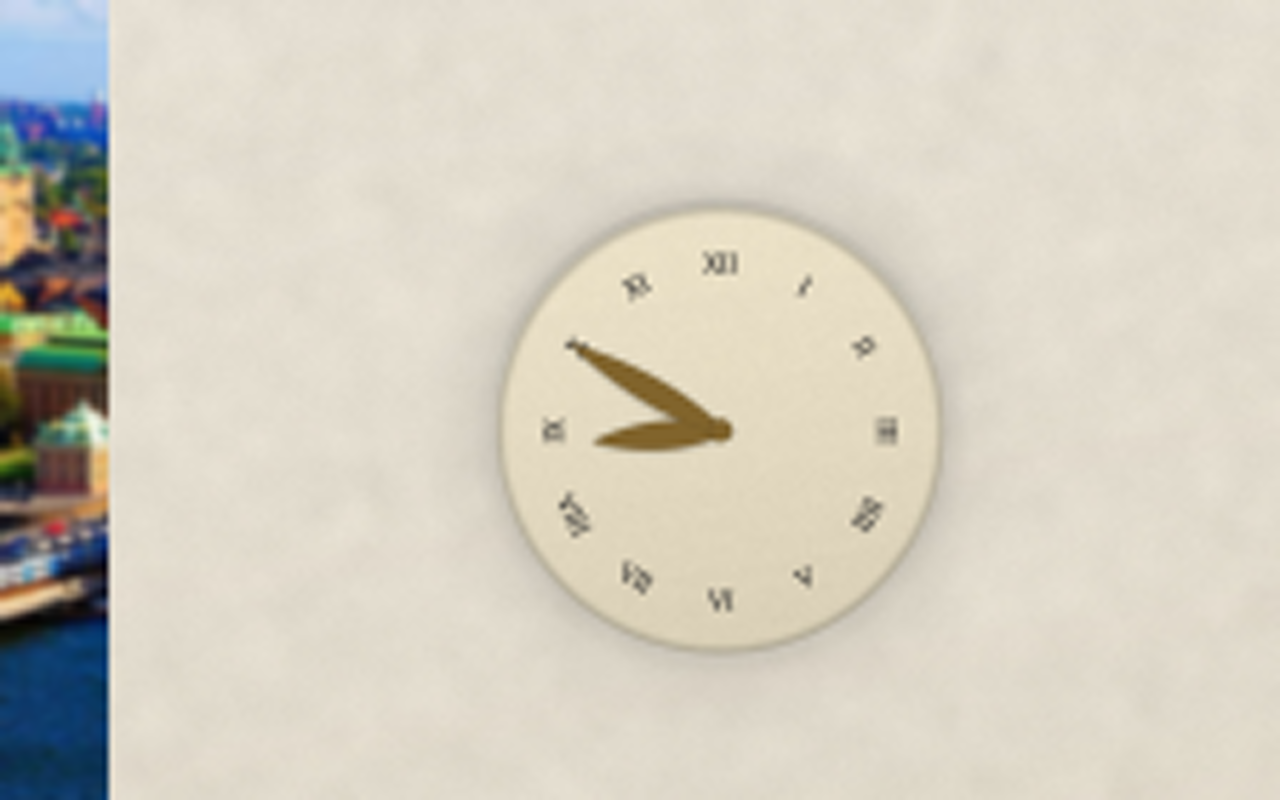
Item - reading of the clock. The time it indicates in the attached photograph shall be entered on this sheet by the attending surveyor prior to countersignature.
8:50
